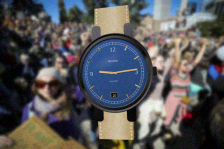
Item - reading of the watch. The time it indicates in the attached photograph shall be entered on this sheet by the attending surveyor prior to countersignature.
9:14
